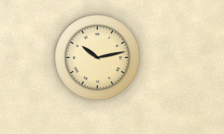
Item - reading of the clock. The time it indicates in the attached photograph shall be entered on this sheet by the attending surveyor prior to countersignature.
10:13
